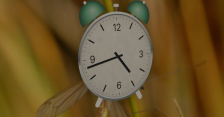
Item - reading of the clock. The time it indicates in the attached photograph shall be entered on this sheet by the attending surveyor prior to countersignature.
4:43
